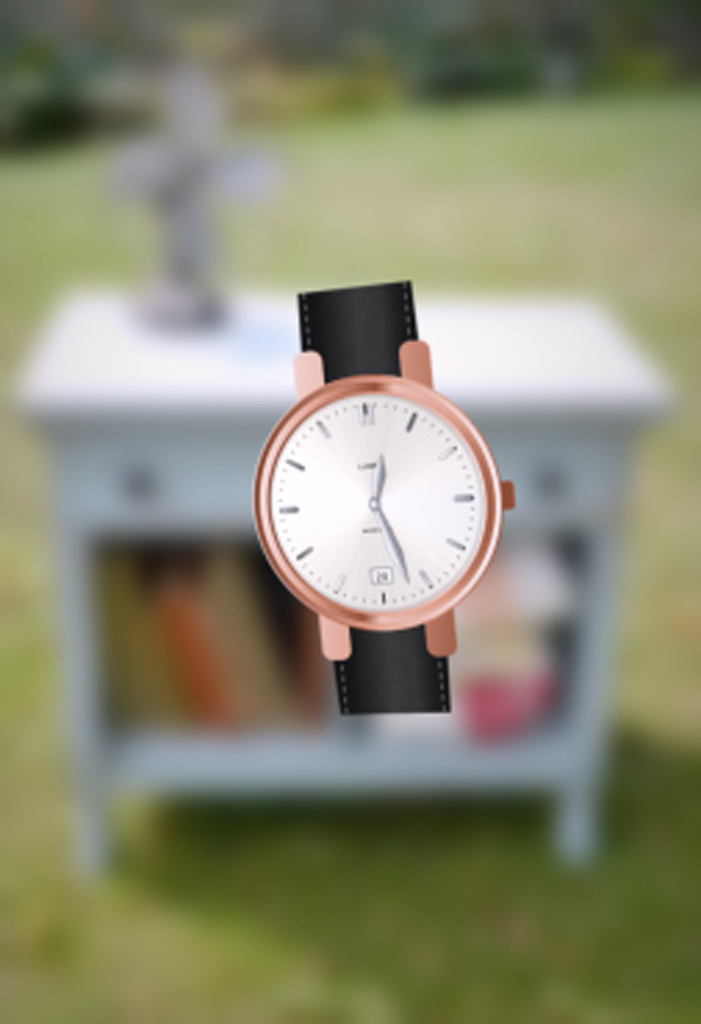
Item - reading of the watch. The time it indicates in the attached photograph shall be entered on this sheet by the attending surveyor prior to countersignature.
12:27
